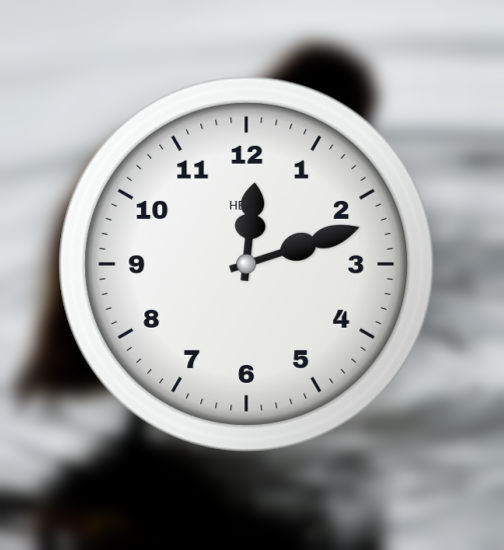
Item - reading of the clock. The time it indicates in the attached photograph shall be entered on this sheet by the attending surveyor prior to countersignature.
12:12
